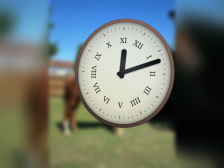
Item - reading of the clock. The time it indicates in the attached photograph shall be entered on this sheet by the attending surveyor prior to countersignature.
11:07
